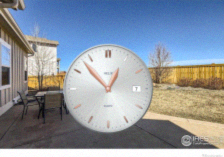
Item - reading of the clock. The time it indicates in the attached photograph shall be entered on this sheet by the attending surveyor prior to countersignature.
12:53
